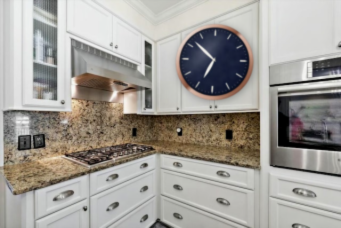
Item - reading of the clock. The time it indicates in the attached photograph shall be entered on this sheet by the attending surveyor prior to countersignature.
6:52
